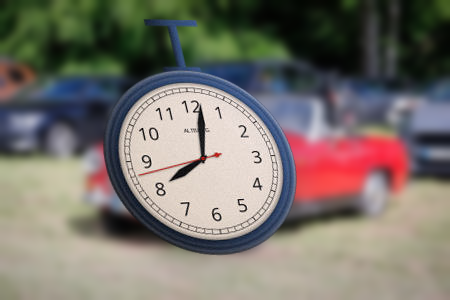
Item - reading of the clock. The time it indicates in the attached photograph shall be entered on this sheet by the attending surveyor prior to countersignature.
8:01:43
